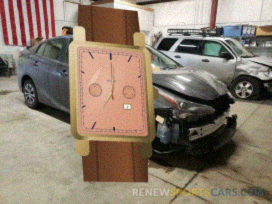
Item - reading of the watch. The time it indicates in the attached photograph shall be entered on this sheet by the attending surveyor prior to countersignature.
7:01
